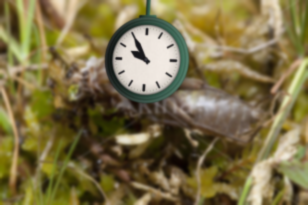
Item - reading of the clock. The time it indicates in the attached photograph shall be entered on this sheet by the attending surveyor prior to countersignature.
9:55
